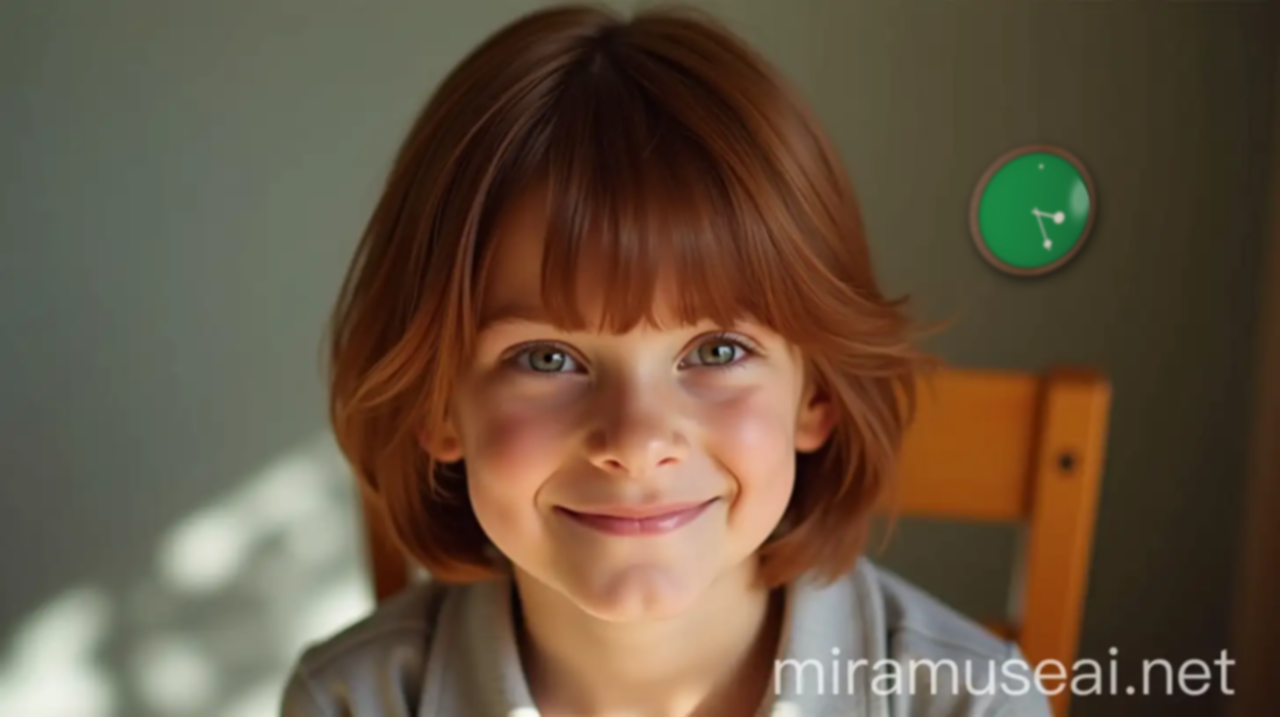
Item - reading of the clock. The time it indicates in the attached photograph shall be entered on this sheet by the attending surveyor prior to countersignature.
3:26
